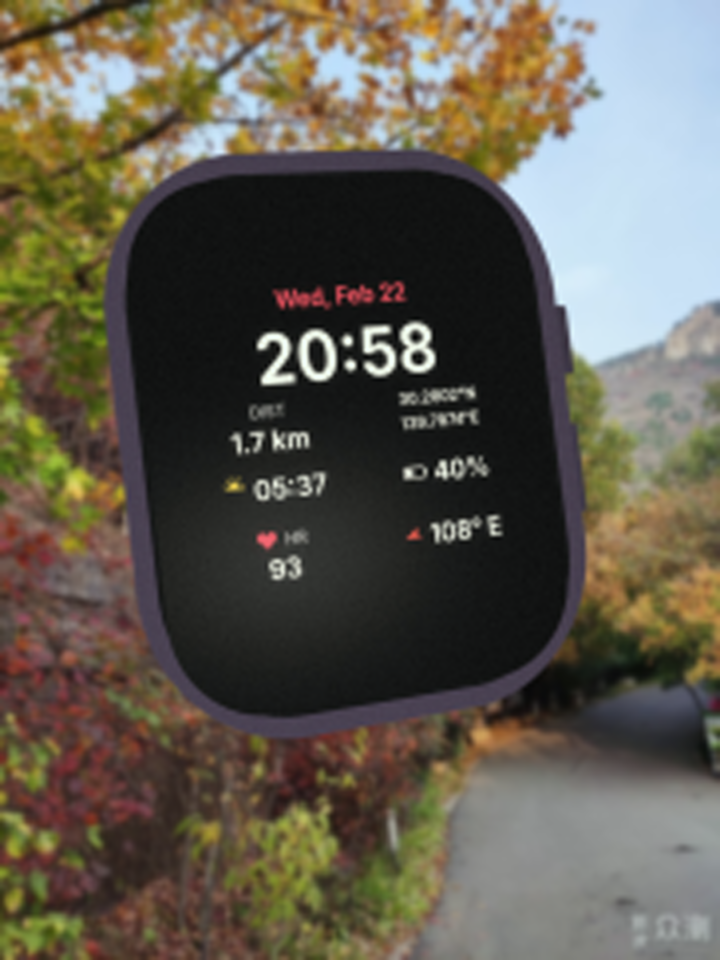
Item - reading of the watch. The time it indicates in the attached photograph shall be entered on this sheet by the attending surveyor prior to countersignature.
20:58
